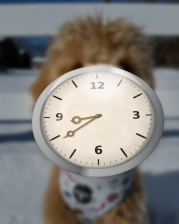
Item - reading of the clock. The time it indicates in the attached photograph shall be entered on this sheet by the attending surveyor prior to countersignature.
8:39
